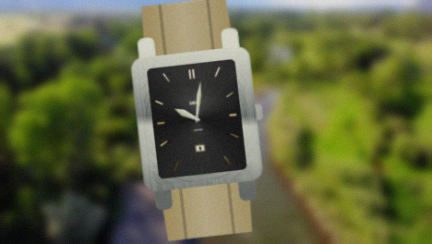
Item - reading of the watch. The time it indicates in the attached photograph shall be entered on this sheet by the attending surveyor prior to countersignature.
10:02
